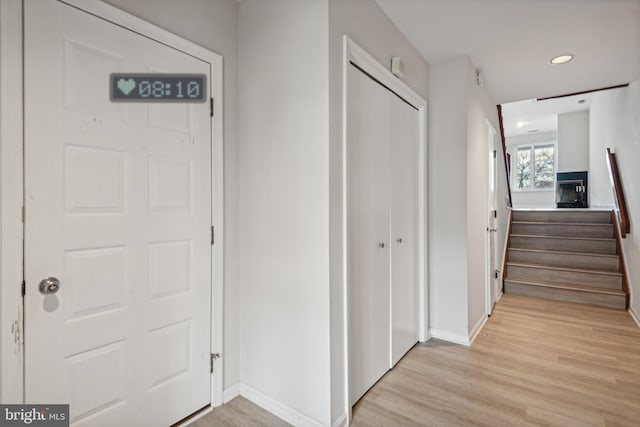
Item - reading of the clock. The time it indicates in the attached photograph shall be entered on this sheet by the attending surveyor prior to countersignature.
8:10
